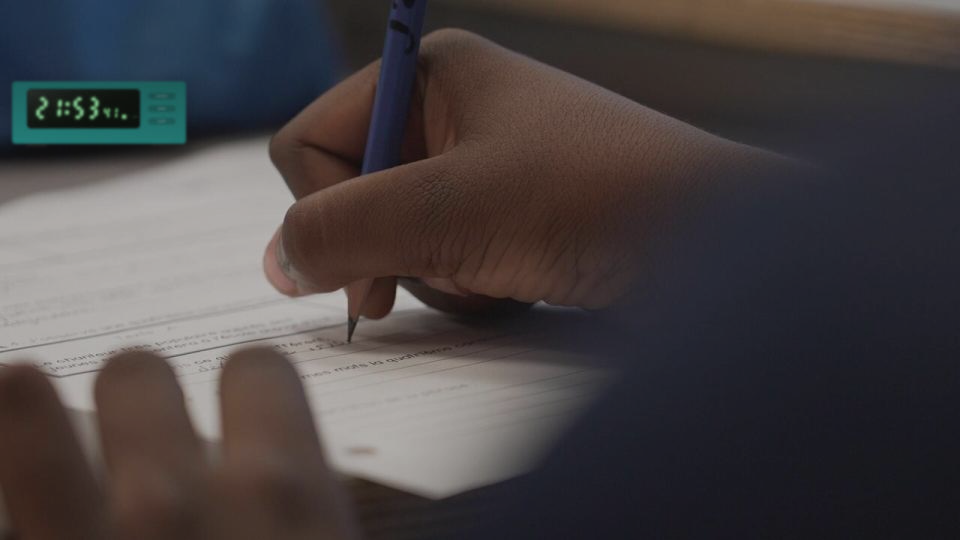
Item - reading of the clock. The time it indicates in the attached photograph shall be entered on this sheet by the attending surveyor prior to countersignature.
21:53:41
